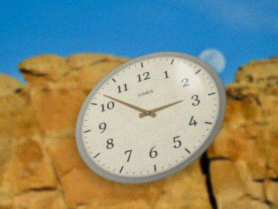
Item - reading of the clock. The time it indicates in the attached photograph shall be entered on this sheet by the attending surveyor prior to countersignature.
2:52
